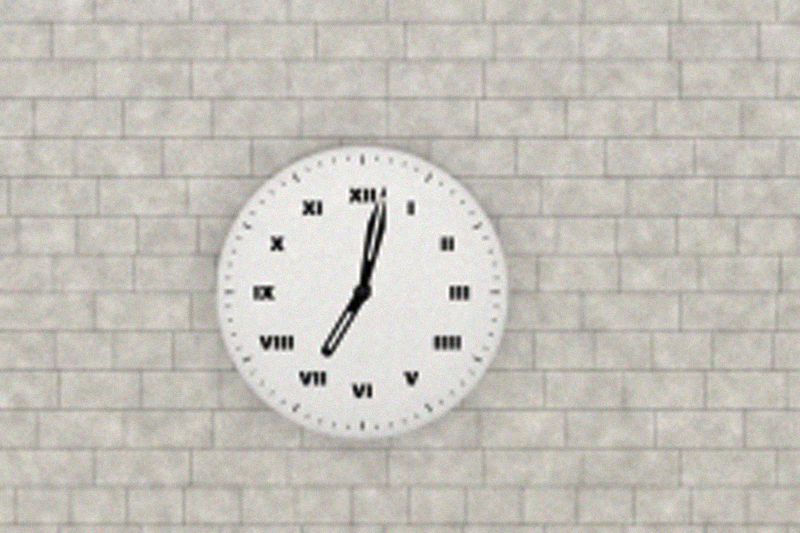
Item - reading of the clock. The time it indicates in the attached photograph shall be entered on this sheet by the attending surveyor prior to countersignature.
7:02
